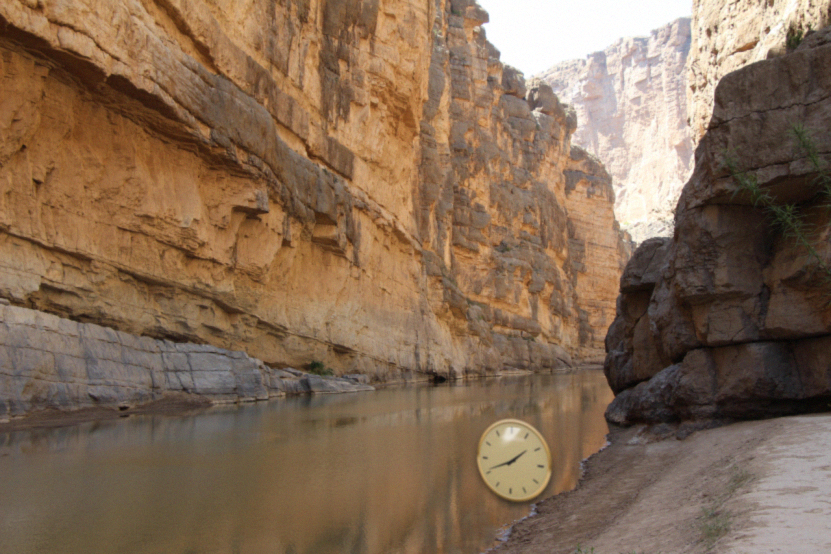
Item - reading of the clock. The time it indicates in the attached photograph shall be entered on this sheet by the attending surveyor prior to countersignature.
1:41
